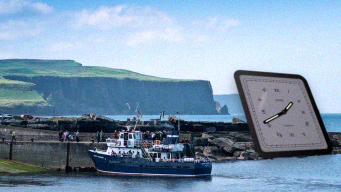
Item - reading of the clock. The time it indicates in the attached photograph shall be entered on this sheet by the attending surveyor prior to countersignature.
1:41
